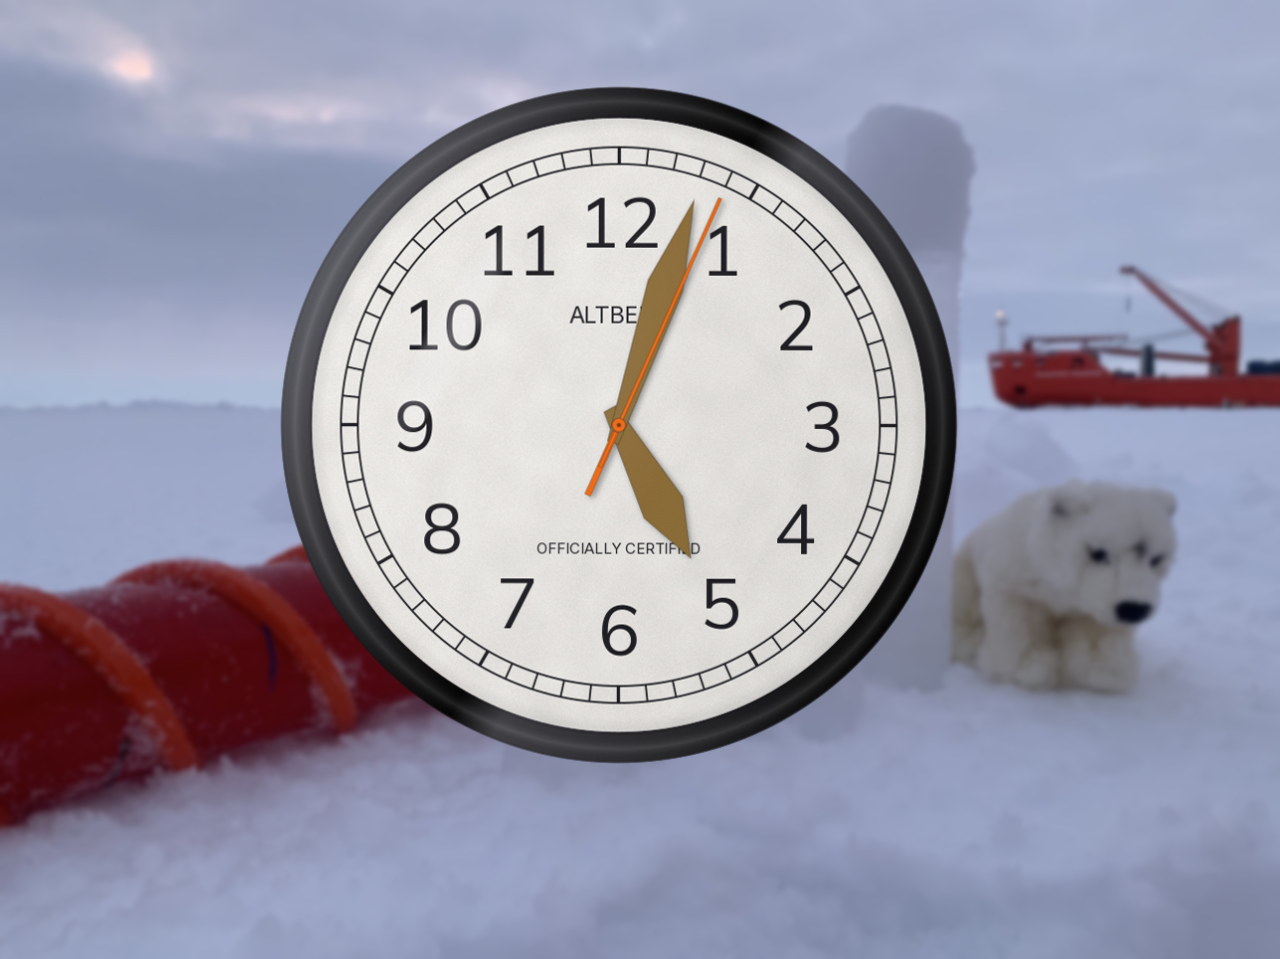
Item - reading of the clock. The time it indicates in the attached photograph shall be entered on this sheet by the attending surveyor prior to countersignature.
5:03:04
